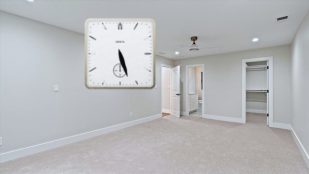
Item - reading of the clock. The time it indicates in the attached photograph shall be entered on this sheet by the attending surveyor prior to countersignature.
5:27
